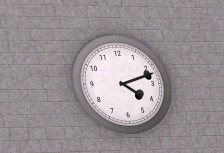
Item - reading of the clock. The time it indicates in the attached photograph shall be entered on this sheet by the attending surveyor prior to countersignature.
4:12
